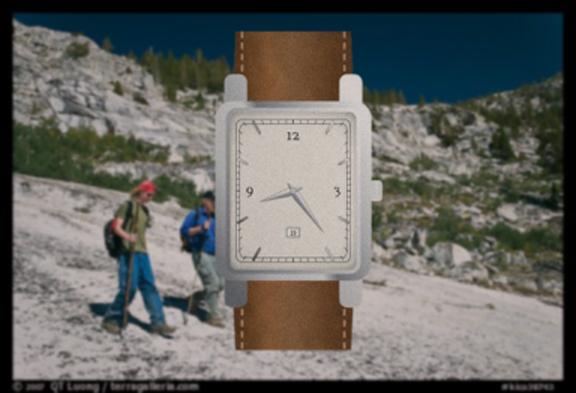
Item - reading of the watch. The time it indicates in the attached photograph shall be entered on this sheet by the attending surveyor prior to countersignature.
8:24
